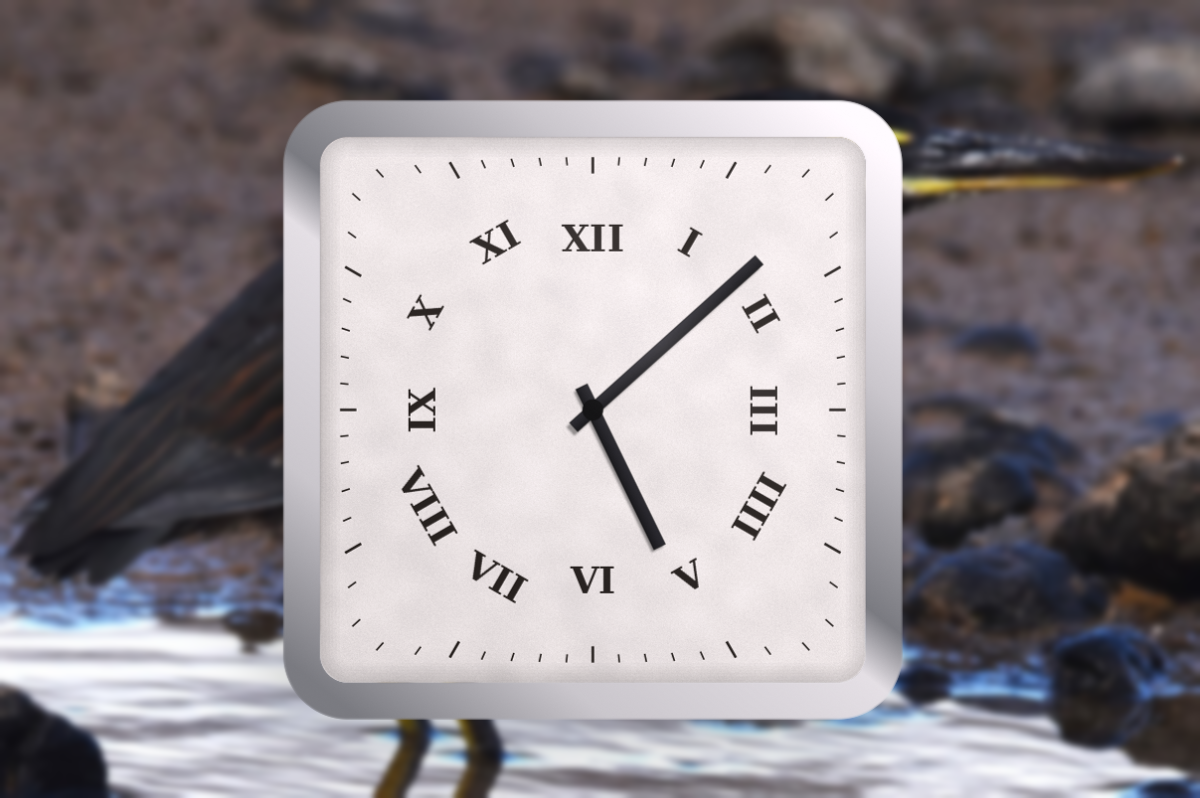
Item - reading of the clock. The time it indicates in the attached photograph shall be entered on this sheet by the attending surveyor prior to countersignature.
5:08
